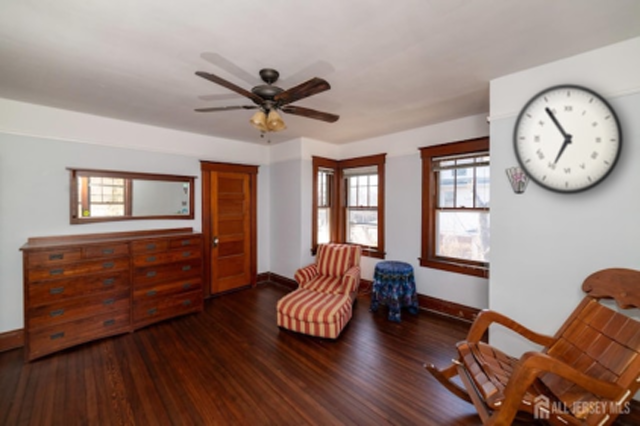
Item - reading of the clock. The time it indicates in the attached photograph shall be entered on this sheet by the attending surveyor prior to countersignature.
6:54
